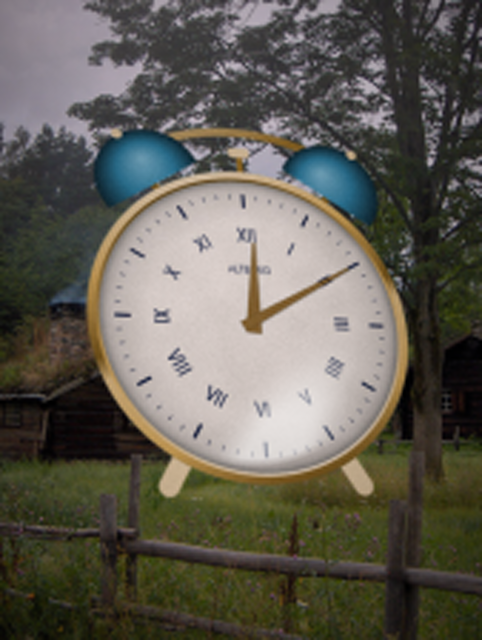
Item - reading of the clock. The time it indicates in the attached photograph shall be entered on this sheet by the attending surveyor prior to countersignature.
12:10
